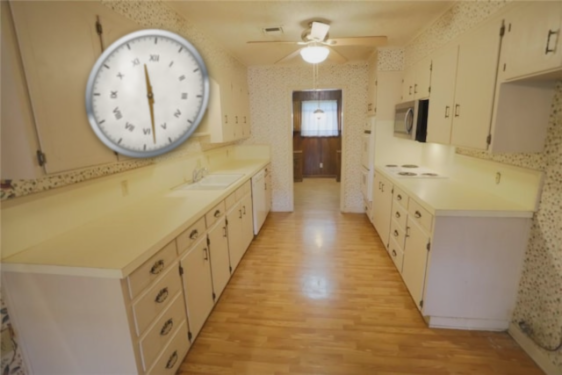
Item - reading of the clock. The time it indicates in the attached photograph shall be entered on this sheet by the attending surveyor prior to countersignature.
11:28
